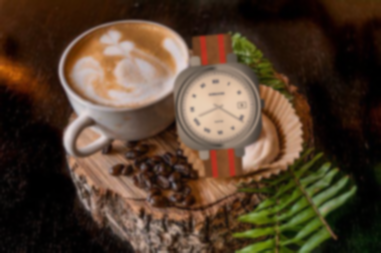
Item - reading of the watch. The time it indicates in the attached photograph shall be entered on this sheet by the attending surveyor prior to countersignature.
8:21
